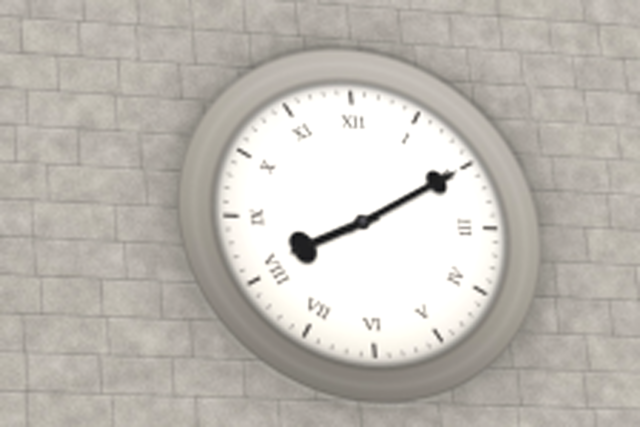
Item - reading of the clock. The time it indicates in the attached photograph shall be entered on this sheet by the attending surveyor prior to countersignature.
8:10
